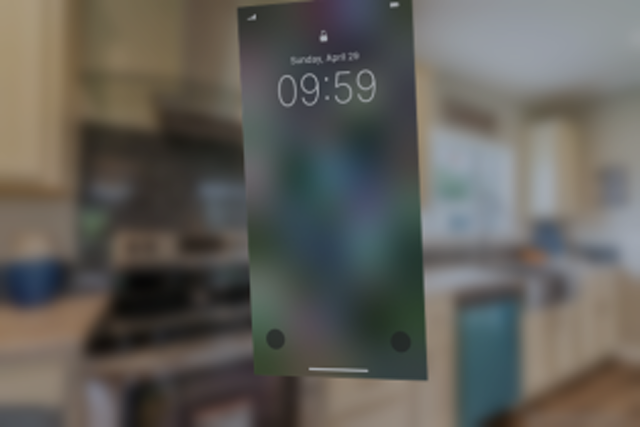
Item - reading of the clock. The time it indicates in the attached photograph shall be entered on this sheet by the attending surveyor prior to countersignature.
9:59
